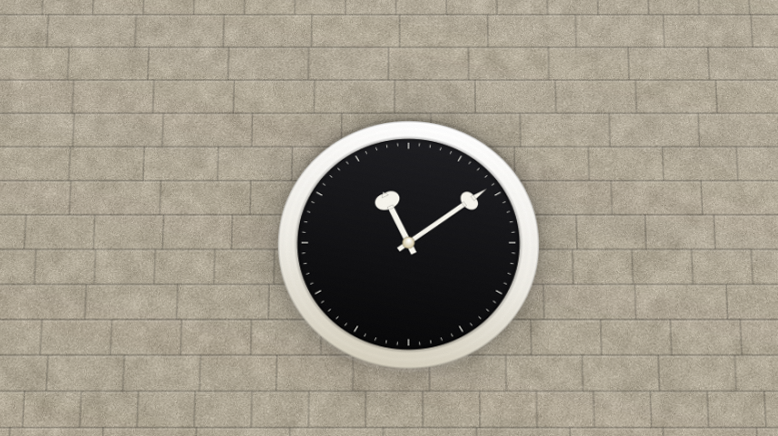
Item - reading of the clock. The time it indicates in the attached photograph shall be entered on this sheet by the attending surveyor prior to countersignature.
11:09
